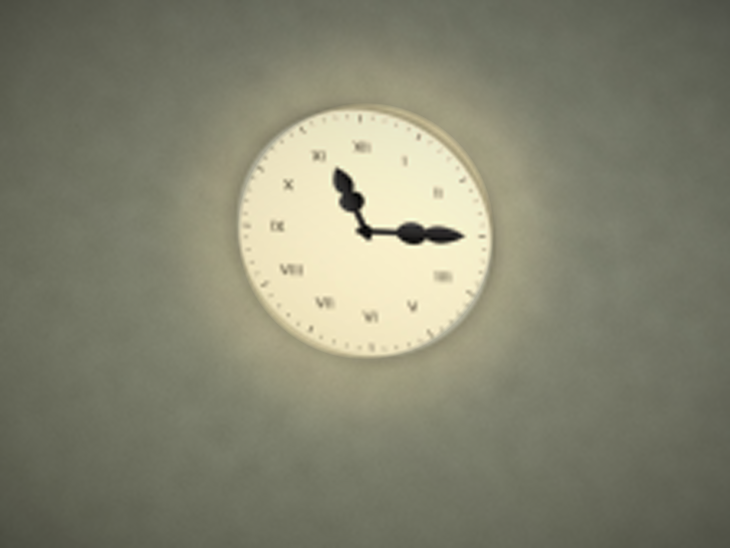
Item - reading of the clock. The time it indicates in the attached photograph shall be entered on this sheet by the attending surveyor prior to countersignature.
11:15
